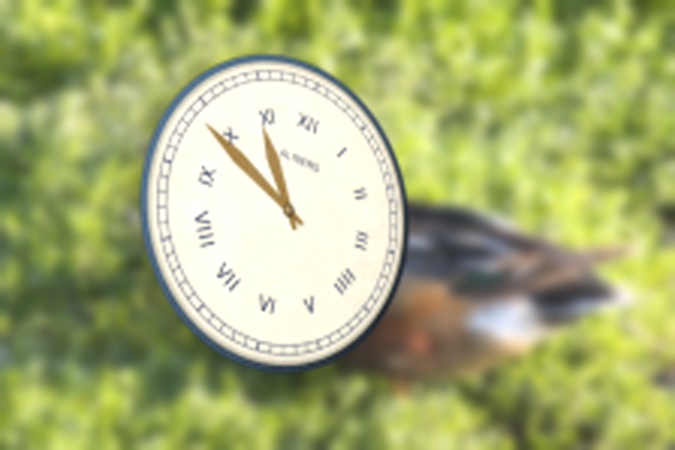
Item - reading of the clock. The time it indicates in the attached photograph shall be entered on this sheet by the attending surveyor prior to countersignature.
10:49
